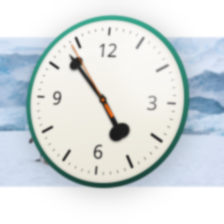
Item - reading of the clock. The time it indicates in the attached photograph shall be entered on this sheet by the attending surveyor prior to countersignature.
4:52:54
